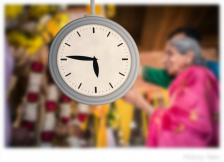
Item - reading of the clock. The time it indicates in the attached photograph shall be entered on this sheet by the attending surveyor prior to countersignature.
5:46
